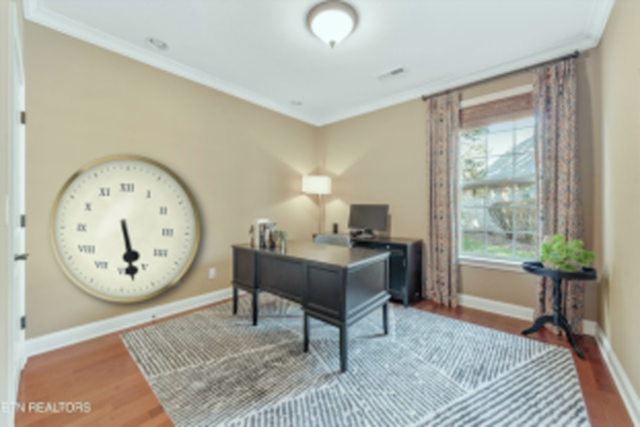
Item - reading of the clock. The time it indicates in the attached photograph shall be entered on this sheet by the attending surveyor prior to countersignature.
5:28
